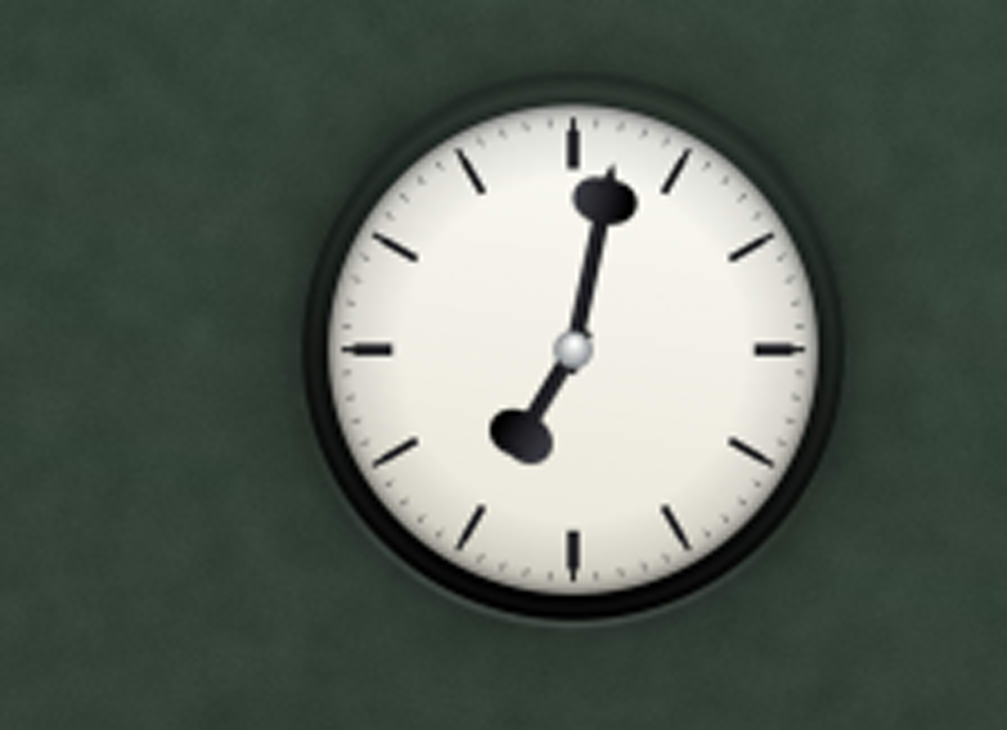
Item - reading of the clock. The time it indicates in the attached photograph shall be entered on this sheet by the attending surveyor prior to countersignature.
7:02
